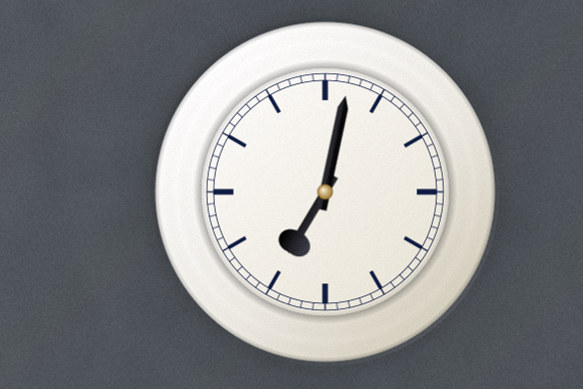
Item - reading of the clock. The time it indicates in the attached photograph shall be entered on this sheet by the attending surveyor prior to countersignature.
7:02
